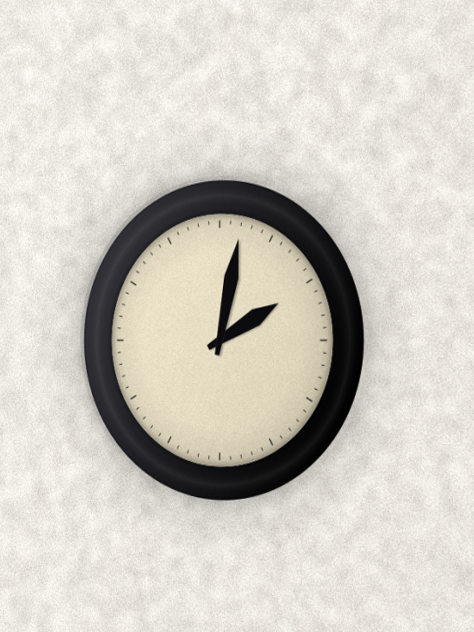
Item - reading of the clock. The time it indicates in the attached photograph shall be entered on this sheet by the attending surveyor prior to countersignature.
2:02
